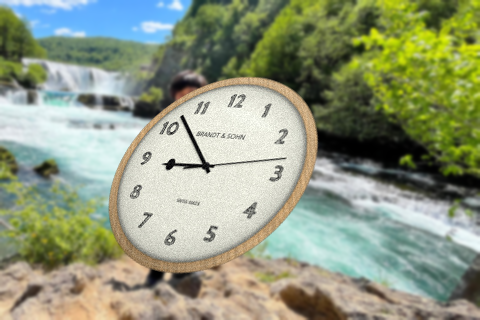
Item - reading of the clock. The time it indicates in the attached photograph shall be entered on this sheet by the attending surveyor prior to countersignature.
8:52:13
